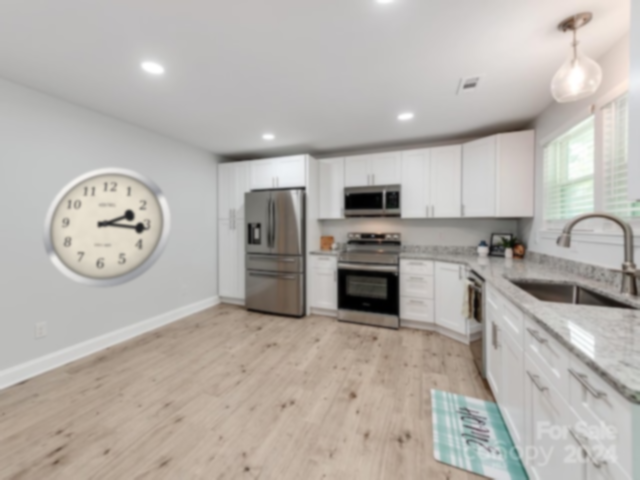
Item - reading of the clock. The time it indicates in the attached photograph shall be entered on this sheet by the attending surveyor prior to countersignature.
2:16
